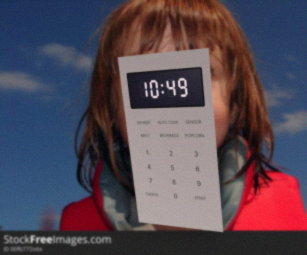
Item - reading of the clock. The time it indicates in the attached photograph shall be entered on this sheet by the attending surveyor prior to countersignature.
10:49
